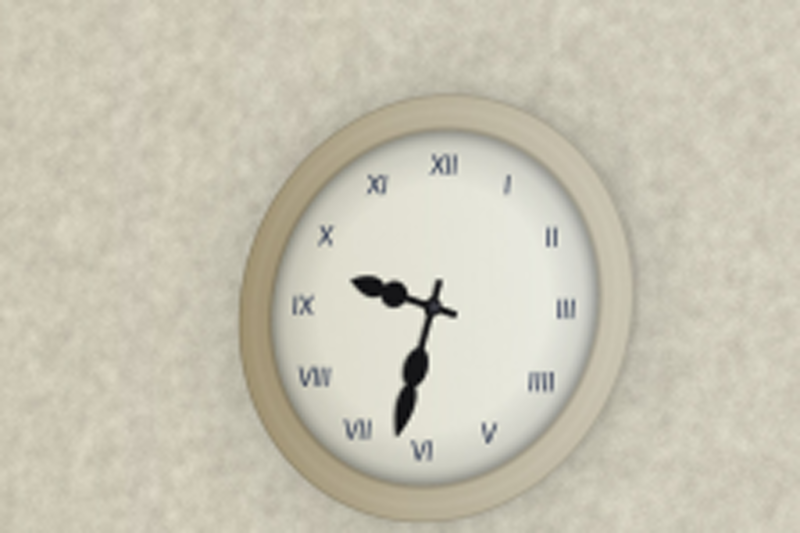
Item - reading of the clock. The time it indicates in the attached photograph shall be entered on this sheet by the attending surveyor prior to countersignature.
9:32
